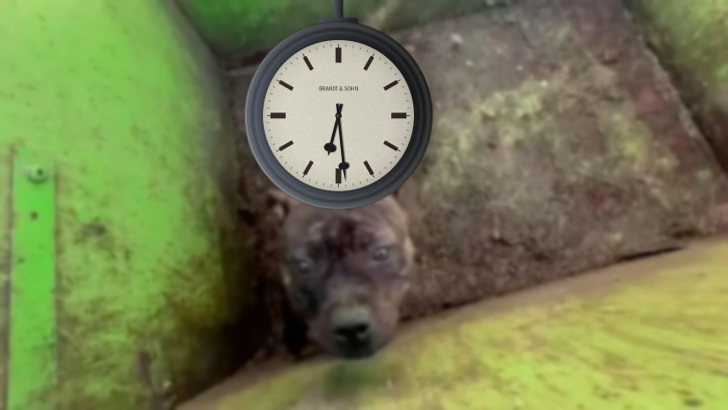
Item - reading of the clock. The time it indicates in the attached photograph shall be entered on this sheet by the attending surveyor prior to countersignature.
6:29
